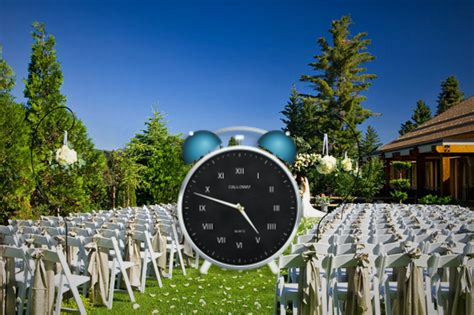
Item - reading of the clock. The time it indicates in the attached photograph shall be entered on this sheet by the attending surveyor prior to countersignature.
4:48
